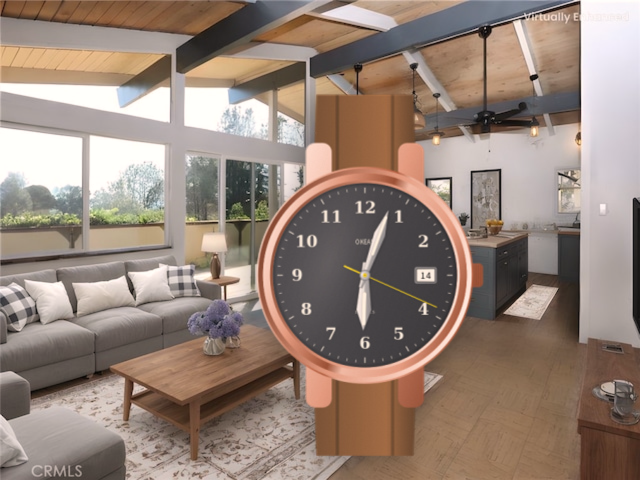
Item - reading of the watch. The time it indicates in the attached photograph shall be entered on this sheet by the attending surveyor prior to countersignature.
6:03:19
